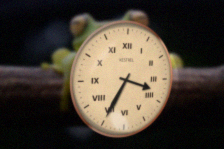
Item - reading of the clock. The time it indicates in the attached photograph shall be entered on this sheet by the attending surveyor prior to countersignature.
3:35
